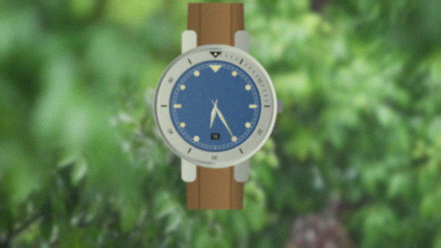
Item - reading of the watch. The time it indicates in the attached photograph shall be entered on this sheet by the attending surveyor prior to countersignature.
6:25
